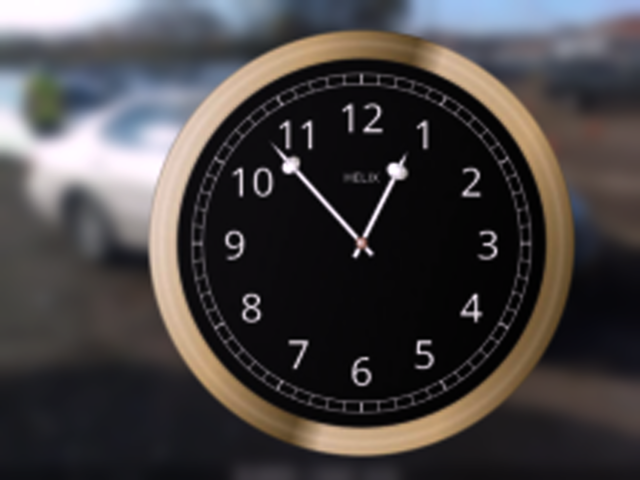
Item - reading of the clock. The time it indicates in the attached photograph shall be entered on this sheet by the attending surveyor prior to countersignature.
12:53
